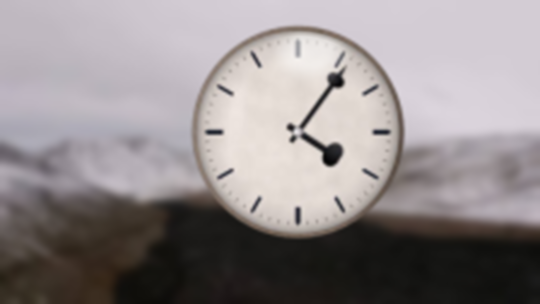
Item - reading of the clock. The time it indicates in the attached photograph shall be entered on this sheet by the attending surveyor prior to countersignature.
4:06
